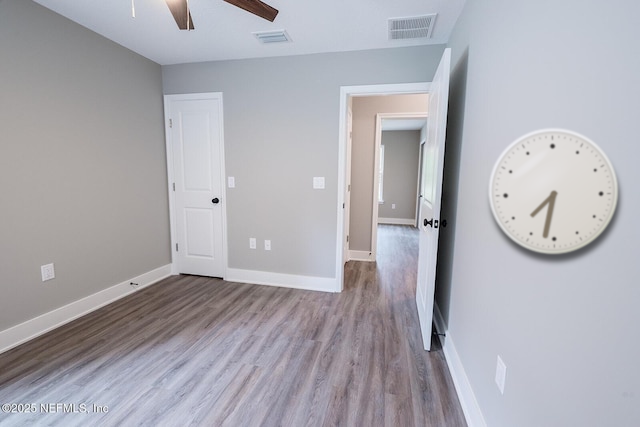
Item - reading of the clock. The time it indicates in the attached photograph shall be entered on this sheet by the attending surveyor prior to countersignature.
7:32
